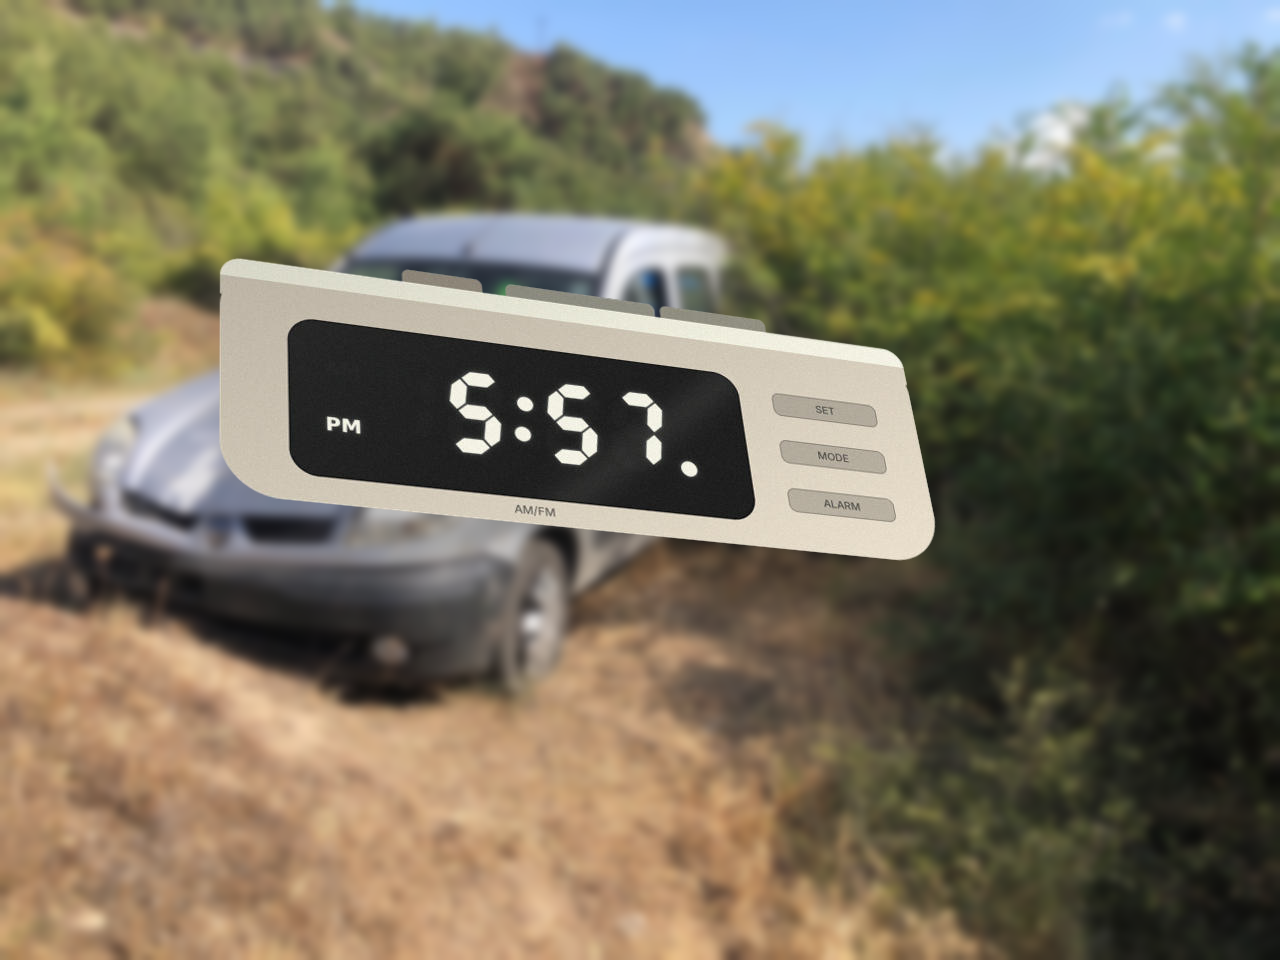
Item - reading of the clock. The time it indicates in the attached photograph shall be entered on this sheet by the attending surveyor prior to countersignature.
5:57
